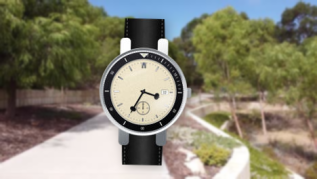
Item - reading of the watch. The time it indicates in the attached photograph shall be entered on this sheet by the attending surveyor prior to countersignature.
3:35
